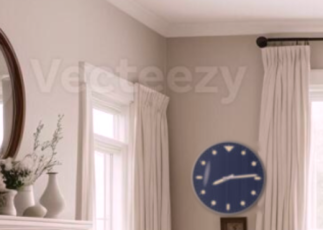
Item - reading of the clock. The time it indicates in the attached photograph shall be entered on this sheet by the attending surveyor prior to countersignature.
8:14
